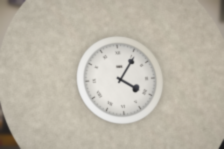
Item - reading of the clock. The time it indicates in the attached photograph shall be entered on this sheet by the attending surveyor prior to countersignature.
4:06
